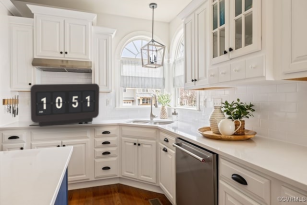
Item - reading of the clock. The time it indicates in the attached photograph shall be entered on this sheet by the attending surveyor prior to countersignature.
10:51
